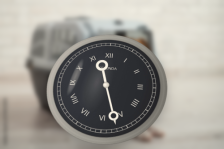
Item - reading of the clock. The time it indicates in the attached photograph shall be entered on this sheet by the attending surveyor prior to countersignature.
11:27
